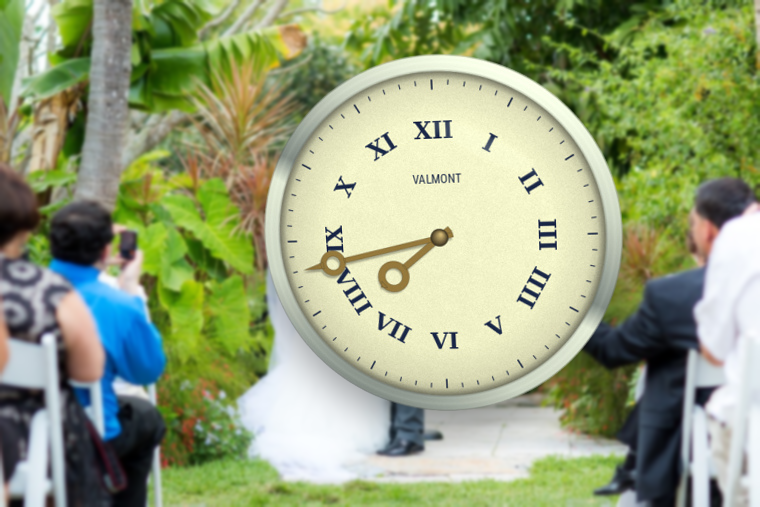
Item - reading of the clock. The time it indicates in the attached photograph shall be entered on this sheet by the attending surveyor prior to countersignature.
7:43
